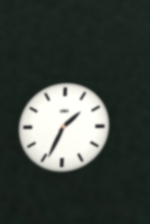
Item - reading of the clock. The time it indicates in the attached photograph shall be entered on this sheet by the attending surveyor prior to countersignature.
1:34
